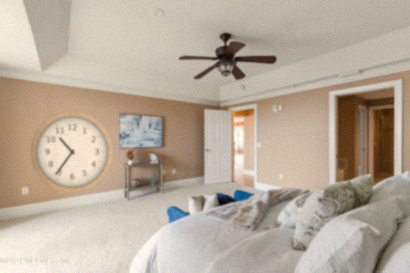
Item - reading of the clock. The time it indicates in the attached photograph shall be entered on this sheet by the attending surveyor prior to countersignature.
10:36
